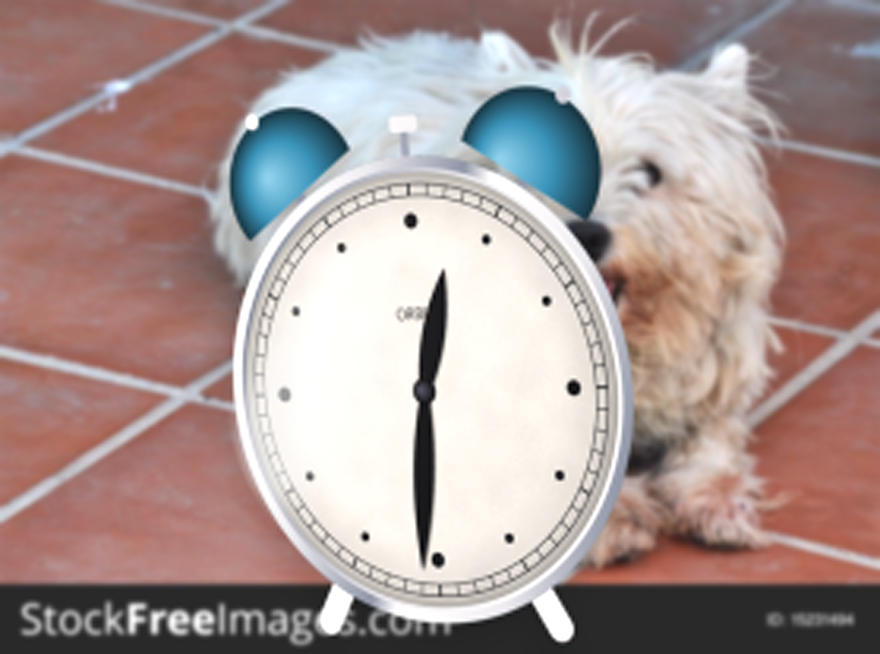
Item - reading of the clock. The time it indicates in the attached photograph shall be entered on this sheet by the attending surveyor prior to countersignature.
12:31
